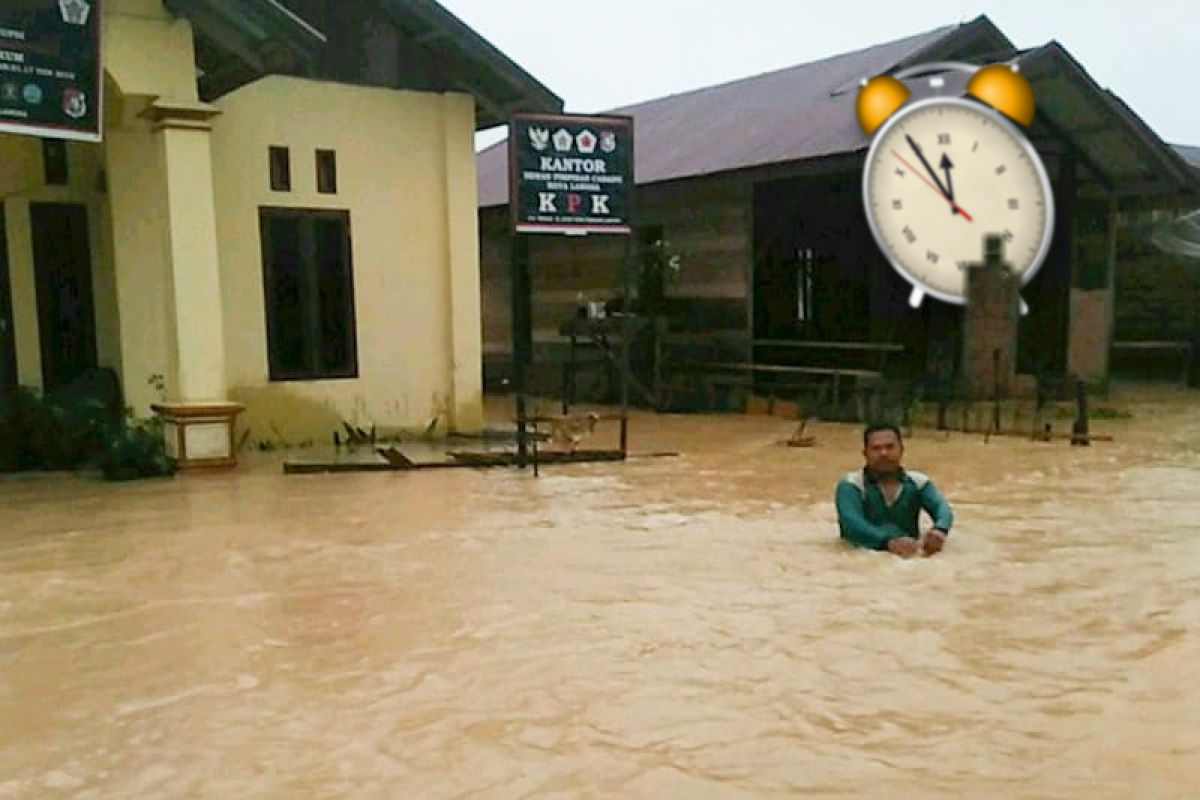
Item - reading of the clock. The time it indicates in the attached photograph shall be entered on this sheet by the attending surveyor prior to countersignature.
11:54:52
